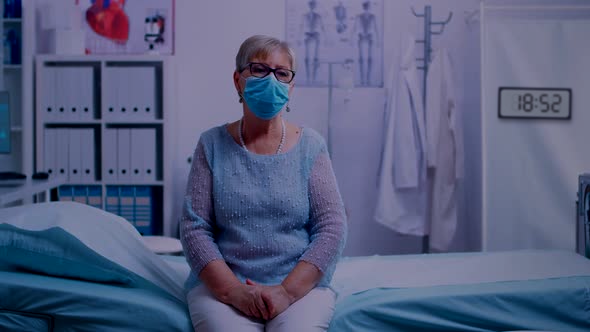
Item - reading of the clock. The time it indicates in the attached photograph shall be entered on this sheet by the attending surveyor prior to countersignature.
18:52
